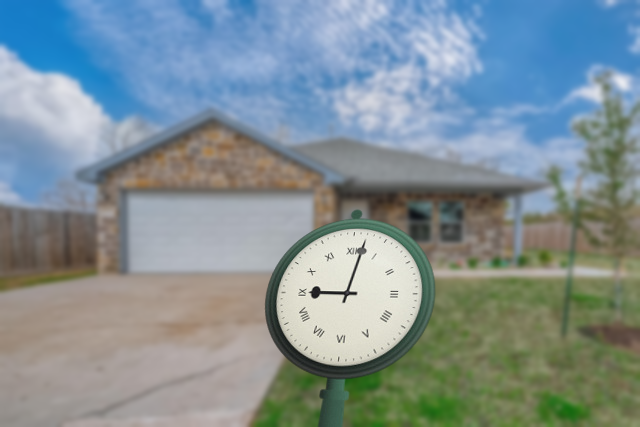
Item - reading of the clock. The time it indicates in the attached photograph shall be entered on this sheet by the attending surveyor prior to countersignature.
9:02
